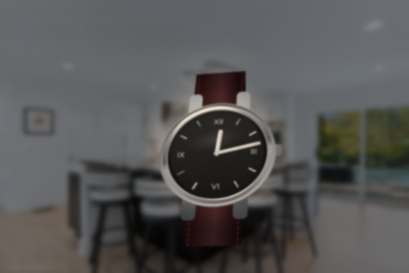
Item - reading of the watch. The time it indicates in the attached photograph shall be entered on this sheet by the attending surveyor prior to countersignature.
12:13
